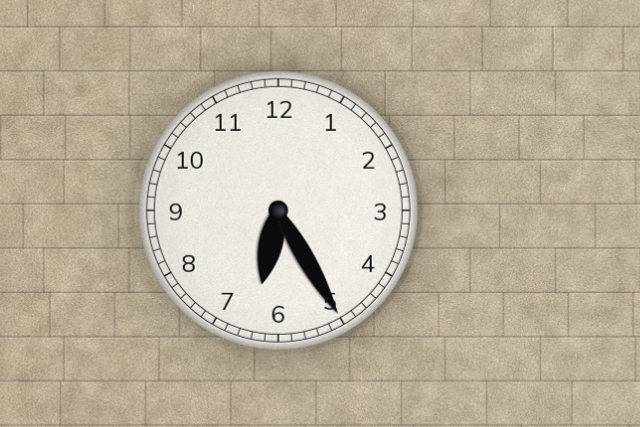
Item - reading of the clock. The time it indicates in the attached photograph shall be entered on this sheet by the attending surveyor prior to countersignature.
6:25
